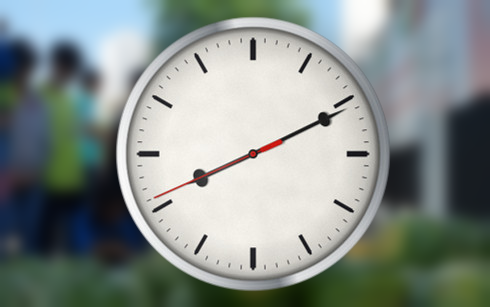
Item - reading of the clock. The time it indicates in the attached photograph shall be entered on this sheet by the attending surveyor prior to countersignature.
8:10:41
